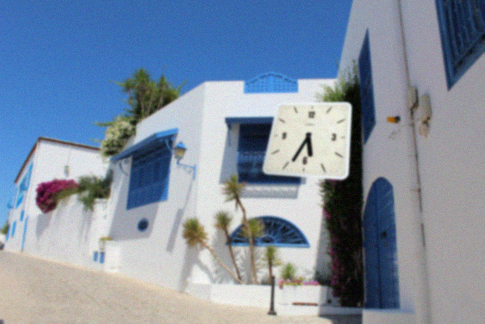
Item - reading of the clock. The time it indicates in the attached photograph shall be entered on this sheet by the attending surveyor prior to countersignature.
5:34
